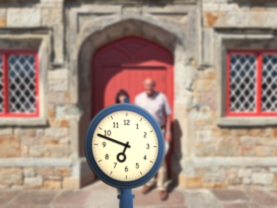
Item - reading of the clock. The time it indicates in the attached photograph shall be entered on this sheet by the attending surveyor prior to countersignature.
6:48
